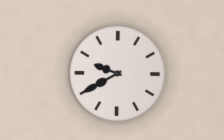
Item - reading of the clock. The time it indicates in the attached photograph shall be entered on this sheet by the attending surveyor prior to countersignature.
9:40
